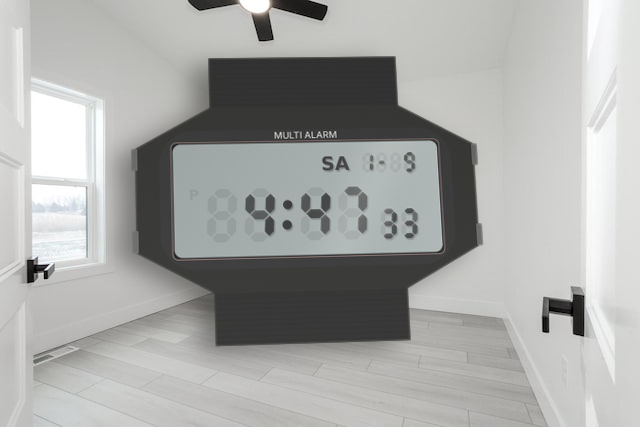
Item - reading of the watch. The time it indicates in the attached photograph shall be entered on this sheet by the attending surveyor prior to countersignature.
4:47:33
